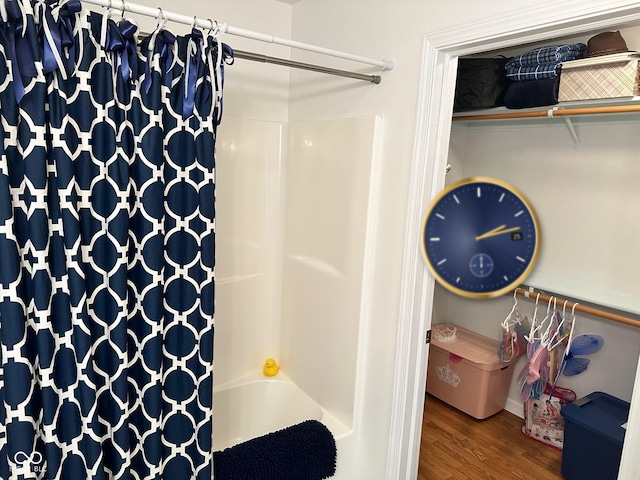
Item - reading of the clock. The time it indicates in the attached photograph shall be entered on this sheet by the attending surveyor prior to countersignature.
2:13
